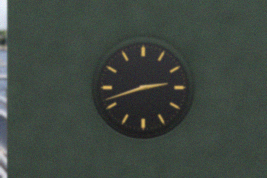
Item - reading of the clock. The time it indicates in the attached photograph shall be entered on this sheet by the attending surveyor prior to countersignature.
2:42
